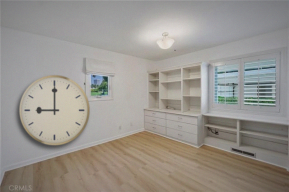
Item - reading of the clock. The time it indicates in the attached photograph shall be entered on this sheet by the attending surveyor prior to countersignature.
9:00
